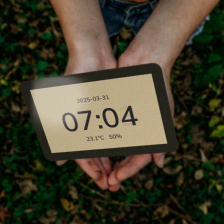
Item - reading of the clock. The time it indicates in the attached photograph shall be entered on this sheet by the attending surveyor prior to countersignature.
7:04
